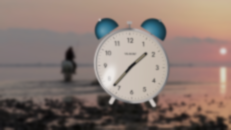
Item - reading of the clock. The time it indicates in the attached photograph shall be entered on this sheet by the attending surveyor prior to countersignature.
1:37
